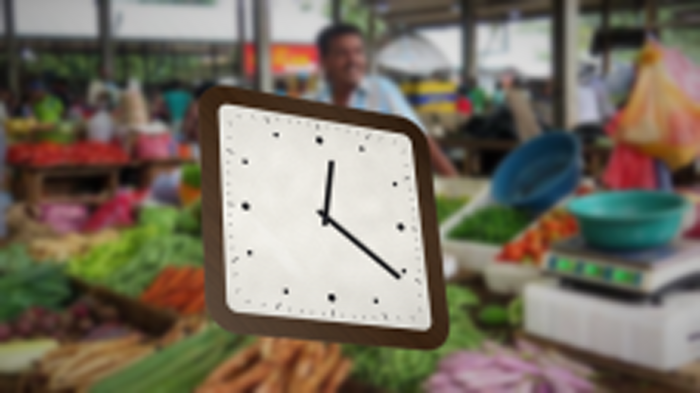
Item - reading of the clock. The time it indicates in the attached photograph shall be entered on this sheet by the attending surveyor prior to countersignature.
12:21
